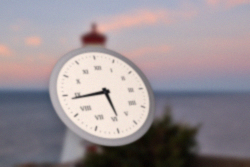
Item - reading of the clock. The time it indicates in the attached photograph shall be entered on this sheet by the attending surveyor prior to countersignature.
5:44
